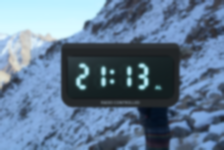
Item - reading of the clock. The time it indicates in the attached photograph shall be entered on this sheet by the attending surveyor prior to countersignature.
21:13
